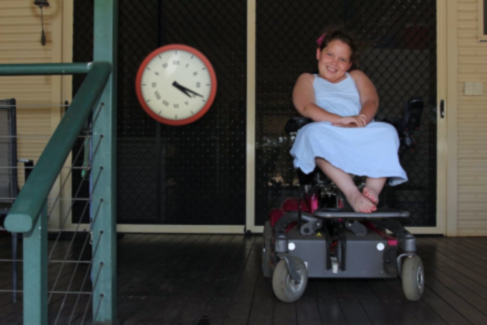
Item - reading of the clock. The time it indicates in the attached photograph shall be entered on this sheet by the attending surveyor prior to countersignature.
4:19
